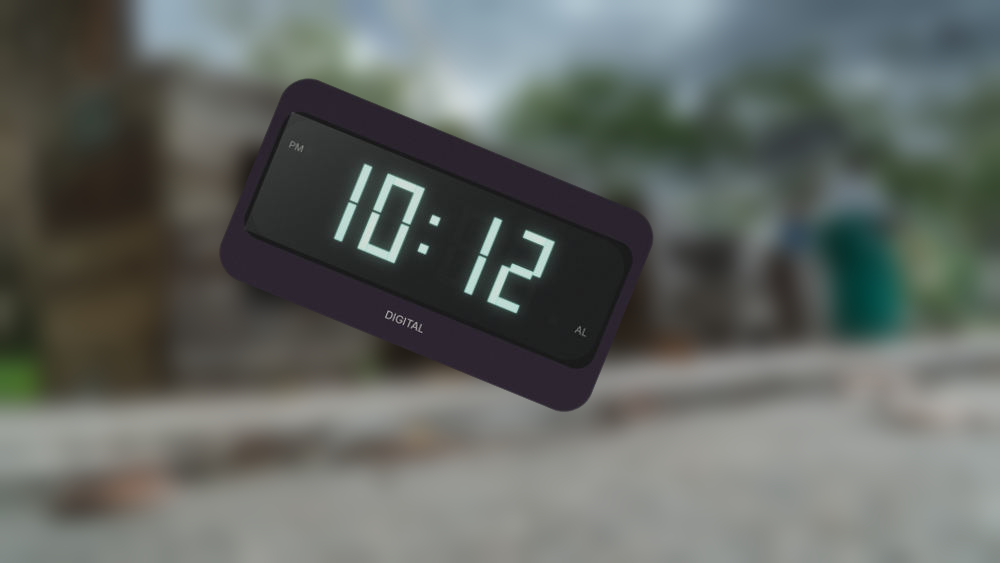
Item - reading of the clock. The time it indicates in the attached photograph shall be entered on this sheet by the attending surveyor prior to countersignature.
10:12
